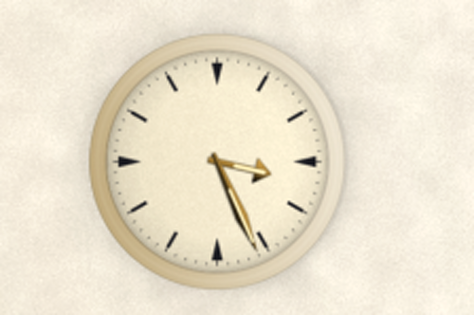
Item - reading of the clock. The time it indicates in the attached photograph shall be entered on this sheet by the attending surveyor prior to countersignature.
3:26
